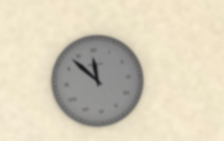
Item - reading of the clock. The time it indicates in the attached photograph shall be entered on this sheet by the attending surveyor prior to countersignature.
11:53
